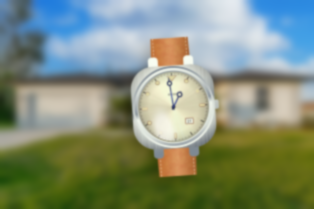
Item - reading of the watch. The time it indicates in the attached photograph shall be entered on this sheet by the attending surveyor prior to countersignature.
12:59
